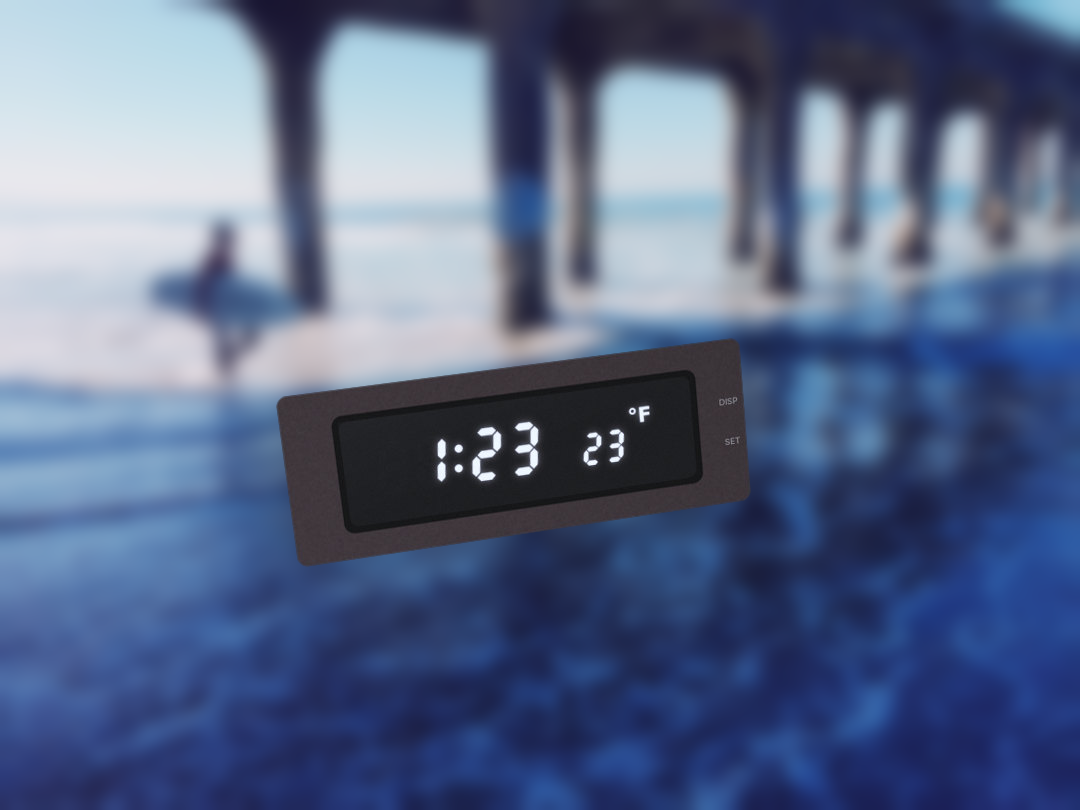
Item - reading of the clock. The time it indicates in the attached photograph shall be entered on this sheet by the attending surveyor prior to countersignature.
1:23
